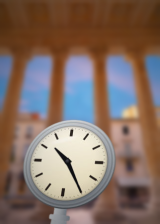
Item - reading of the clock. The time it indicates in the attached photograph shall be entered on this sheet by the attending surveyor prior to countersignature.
10:25
